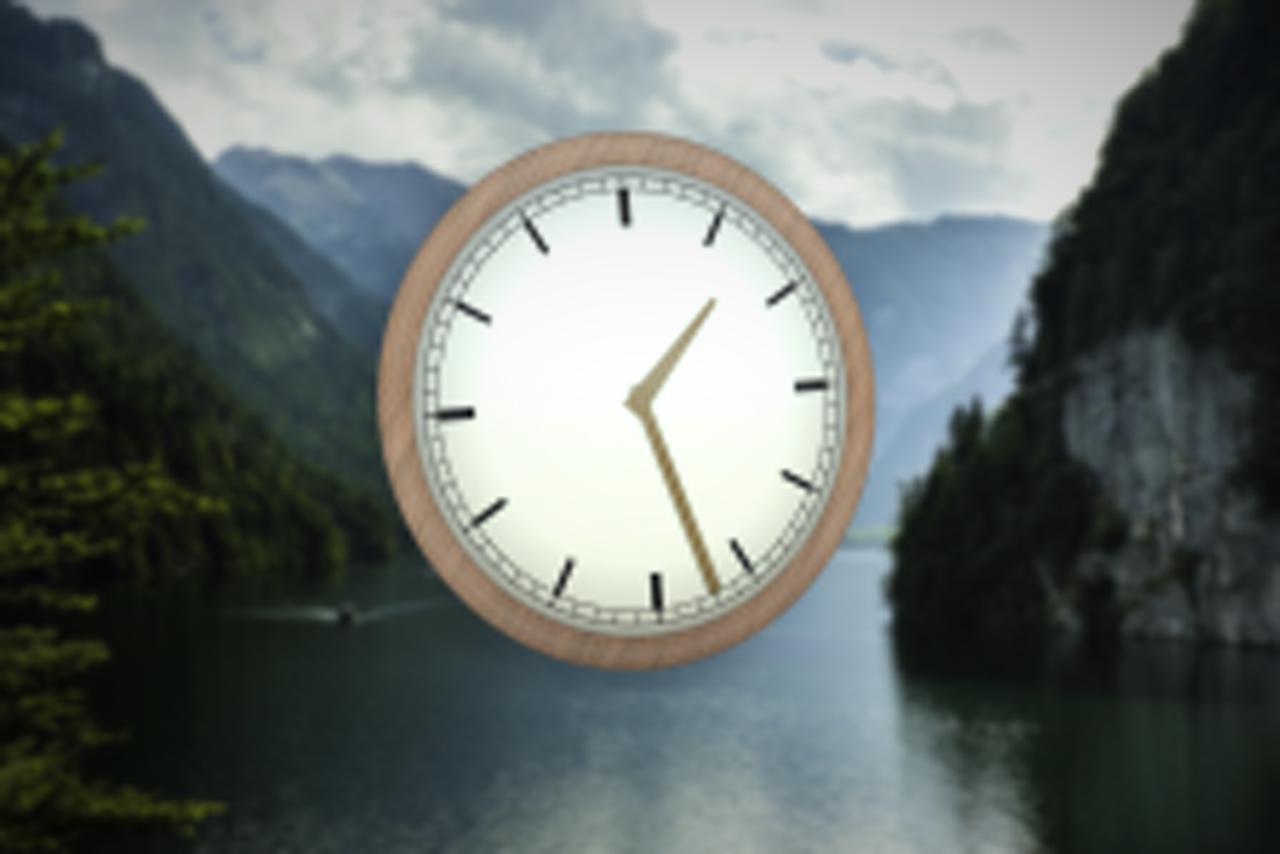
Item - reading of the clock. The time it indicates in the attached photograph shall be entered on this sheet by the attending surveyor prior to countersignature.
1:27
